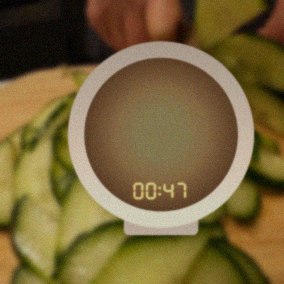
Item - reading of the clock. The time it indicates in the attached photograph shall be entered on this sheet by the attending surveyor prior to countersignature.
0:47
